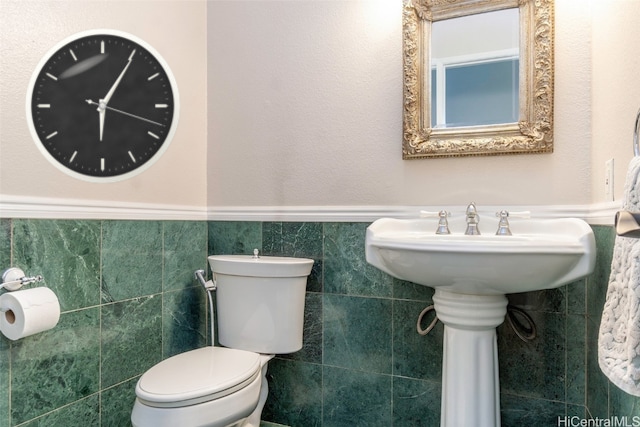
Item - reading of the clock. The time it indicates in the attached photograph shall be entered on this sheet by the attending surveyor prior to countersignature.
6:05:18
